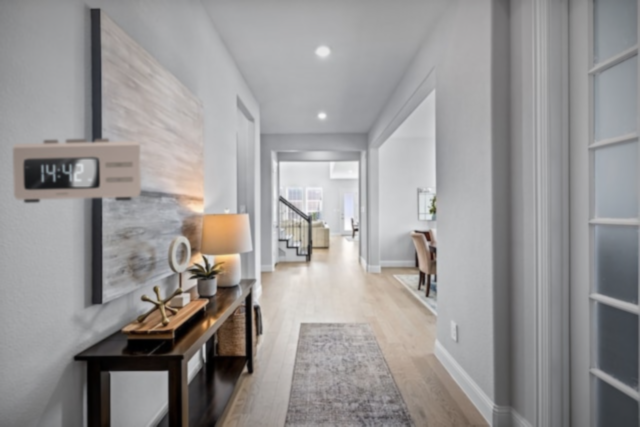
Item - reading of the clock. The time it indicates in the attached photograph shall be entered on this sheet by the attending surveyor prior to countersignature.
14:42
